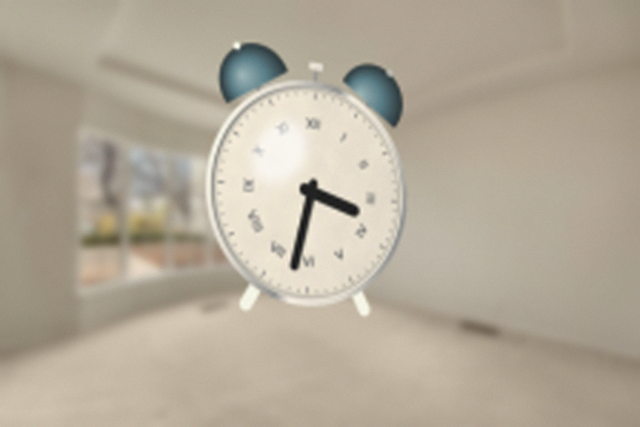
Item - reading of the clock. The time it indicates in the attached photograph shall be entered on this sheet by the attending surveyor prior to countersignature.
3:32
